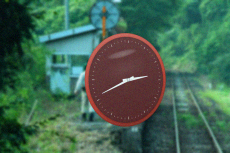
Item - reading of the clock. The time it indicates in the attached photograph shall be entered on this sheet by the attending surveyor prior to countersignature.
2:41
